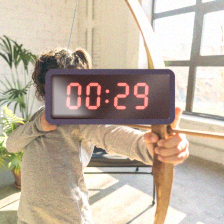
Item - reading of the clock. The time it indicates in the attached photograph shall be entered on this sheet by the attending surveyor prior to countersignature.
0:29
